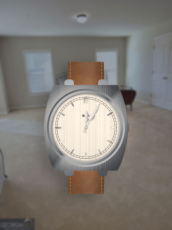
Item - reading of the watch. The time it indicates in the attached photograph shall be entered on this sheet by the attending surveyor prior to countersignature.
12:05
